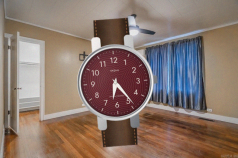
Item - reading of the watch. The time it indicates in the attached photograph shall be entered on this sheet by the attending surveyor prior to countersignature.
6:24
